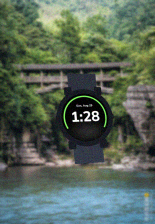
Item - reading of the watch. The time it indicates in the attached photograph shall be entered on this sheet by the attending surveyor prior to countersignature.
1:28
